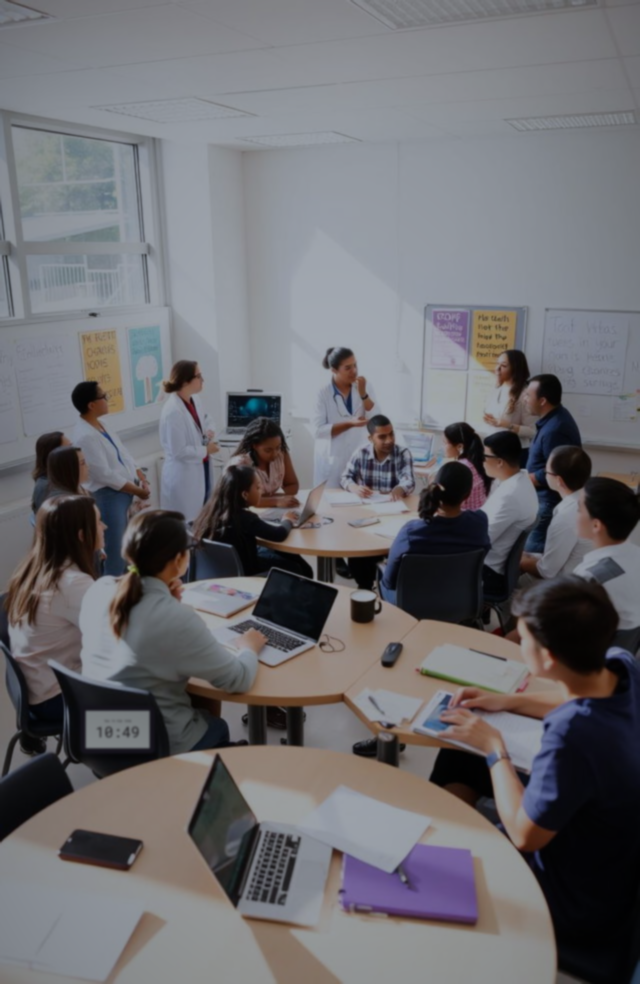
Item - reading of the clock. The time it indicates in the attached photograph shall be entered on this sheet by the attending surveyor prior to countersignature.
10:49
